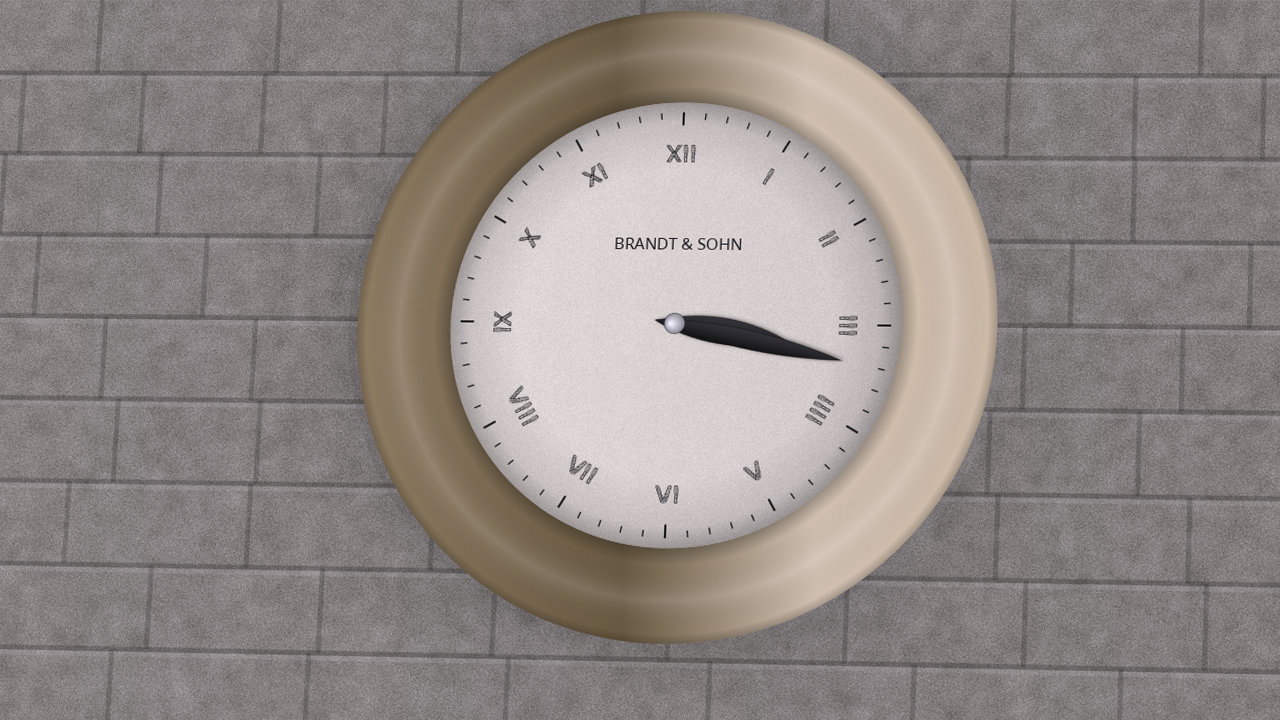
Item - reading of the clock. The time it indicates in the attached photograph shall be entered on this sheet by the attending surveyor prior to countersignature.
3:17
